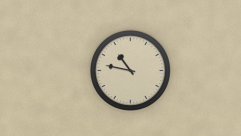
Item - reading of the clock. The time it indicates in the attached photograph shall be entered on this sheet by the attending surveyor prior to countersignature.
10:47
